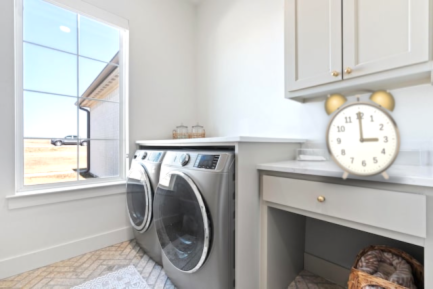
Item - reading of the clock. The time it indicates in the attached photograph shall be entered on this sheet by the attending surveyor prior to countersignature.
3:00
